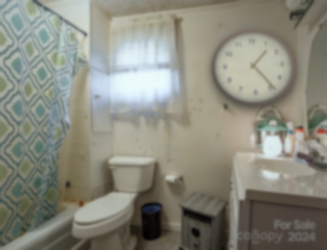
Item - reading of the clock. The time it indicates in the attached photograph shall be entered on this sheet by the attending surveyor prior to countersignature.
1:24
